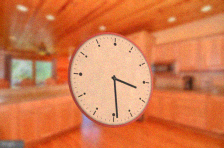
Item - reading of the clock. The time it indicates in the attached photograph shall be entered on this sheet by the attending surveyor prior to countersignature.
3:29
